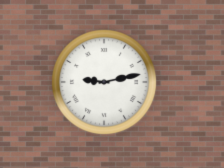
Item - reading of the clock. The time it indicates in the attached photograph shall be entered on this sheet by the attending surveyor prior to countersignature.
9:13
